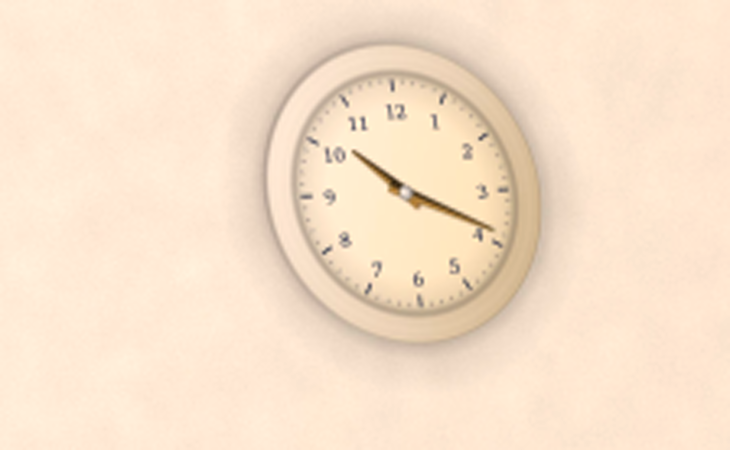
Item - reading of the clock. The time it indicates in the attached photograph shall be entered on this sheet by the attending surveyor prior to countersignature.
10:19
